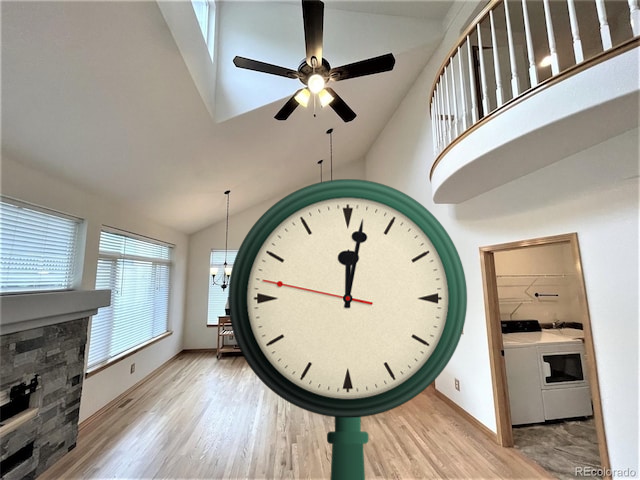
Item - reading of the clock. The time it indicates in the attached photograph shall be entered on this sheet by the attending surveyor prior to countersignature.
12:01:47
